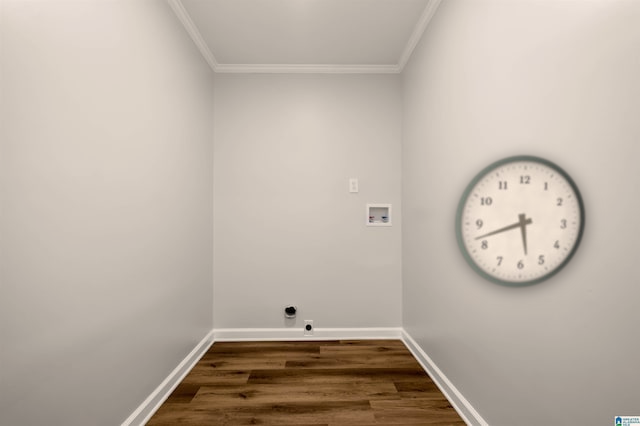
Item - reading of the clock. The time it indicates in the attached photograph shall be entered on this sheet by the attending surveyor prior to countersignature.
5:42
